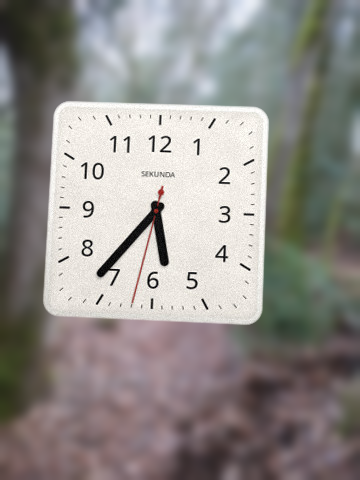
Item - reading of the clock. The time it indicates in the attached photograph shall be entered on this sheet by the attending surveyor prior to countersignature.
5:36:32
